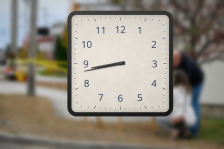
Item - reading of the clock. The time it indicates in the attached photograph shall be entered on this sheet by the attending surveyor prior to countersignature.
8:43
